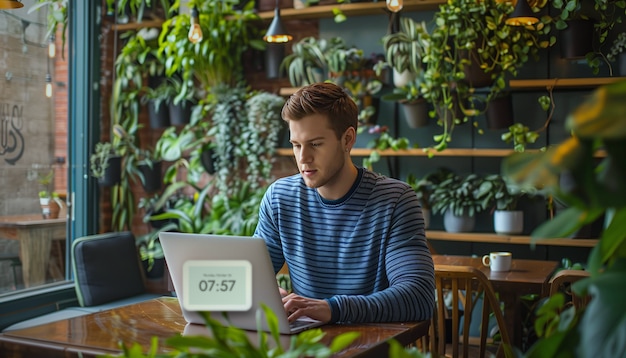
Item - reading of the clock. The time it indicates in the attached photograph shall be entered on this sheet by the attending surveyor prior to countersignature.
7:57
